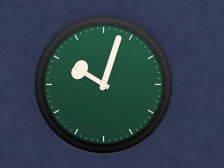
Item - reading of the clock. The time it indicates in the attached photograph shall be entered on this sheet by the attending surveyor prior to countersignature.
10:03
